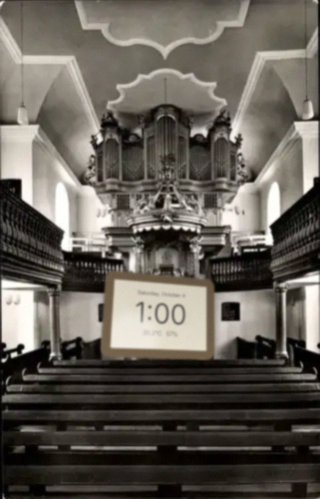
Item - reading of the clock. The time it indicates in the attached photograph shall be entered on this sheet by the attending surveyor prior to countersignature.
1:00
